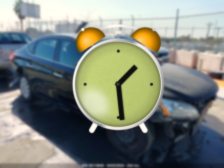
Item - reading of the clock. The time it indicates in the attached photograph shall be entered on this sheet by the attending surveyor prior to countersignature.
1:29
